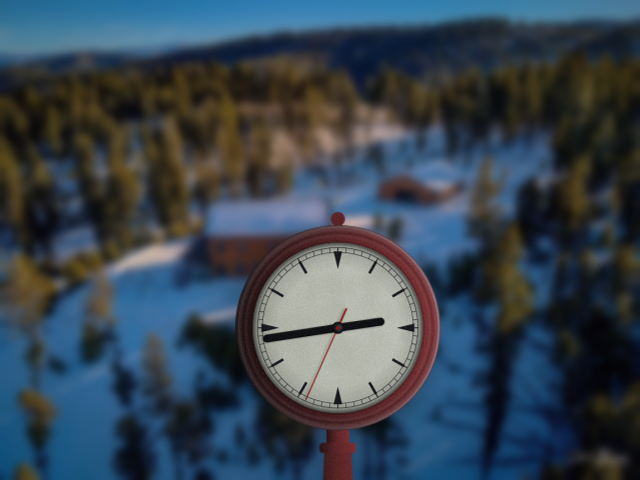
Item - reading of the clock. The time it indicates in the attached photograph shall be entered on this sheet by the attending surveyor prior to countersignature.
2:43:34
